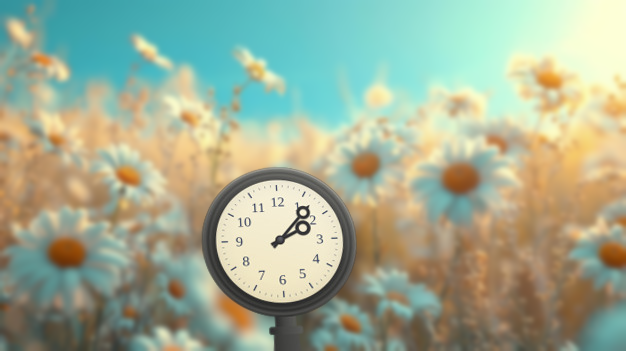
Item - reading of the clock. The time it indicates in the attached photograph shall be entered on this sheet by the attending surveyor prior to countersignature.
2:07
